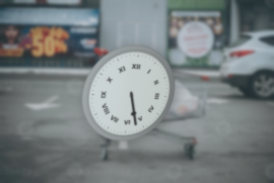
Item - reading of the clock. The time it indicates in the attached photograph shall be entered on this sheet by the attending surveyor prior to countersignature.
5:27
